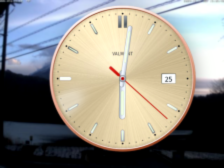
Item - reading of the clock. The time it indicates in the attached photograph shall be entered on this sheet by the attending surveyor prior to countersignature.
6:01:22
